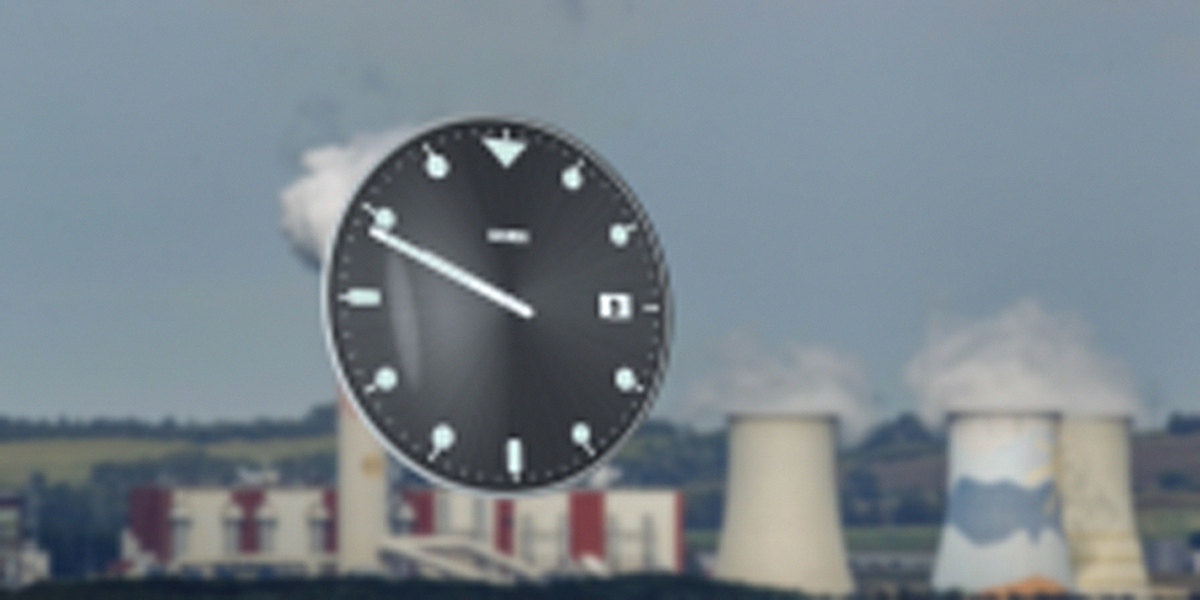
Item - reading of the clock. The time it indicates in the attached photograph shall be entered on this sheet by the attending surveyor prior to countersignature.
9:49
